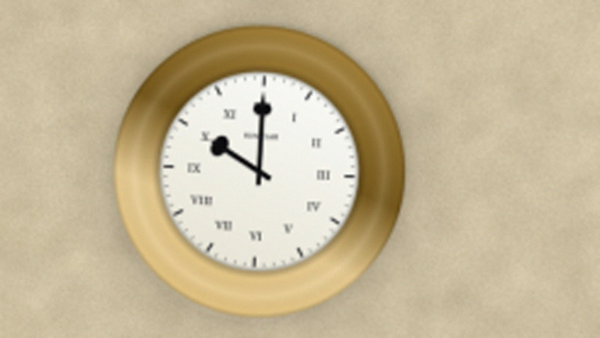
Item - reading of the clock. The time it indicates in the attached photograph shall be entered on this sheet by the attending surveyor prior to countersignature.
10:00
